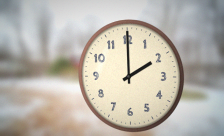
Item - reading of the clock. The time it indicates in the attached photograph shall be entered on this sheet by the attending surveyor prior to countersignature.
2:00
